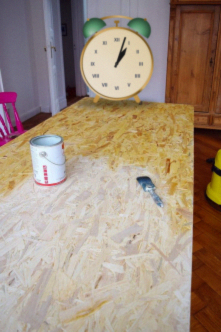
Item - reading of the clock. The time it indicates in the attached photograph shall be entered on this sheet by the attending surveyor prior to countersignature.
1:03
